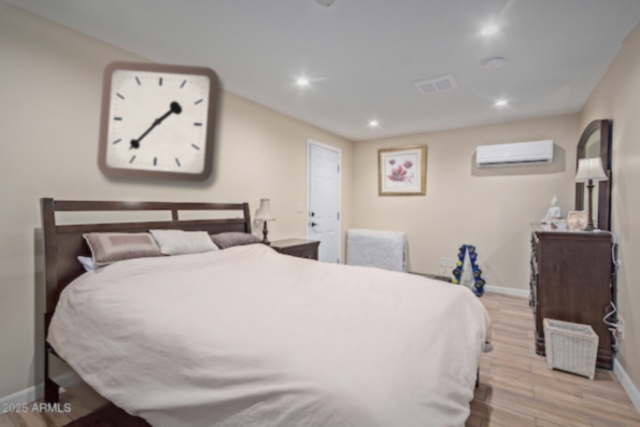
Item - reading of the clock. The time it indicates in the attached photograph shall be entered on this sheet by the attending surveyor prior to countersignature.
1:37
